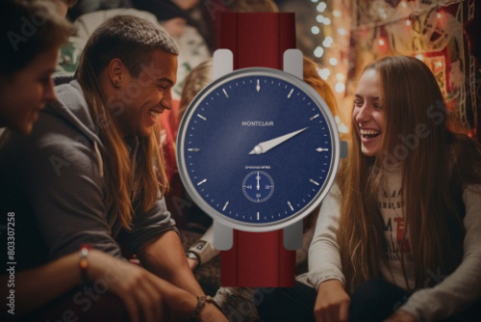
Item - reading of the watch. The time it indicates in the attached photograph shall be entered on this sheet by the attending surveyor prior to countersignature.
2:11
